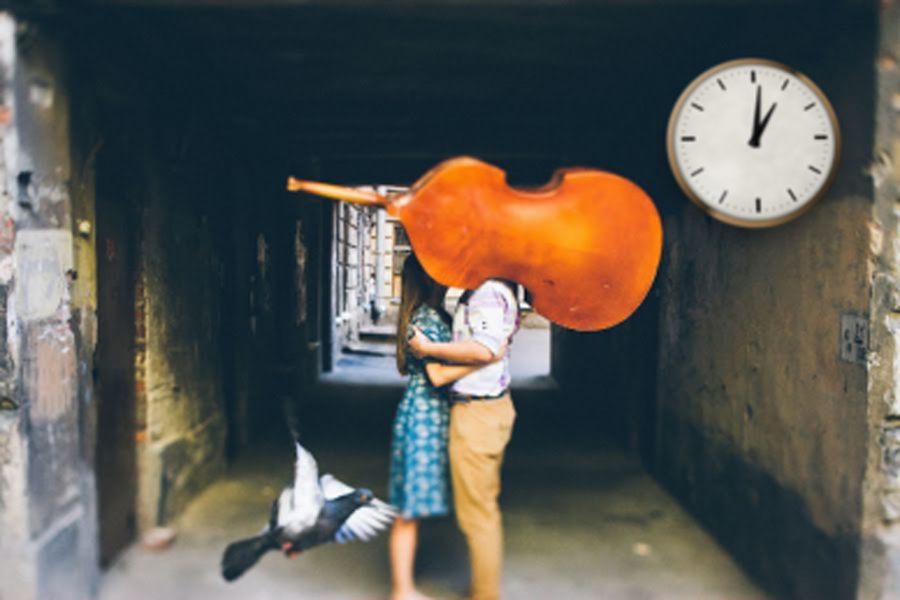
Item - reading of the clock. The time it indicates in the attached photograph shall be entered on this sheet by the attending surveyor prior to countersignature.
1:01
